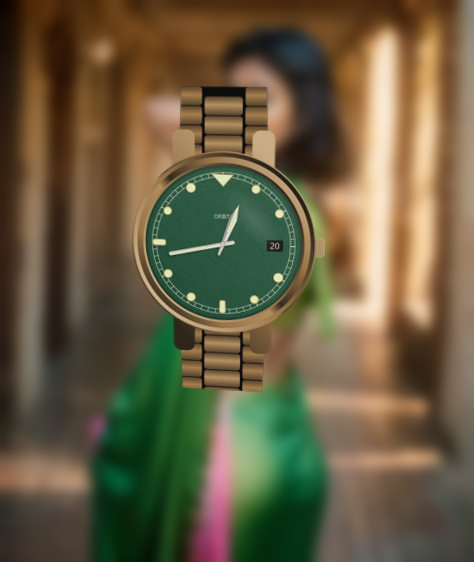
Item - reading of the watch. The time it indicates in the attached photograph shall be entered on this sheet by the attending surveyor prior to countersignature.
12:43
